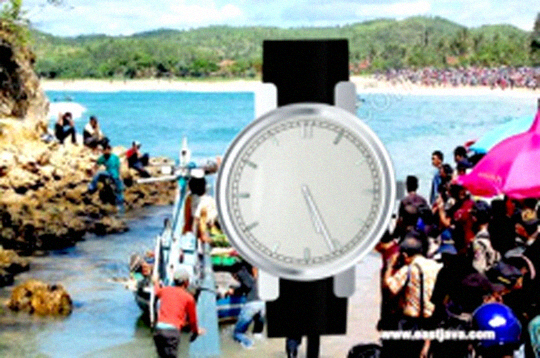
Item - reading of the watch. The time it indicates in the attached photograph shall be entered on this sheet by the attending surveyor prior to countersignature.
5:26
